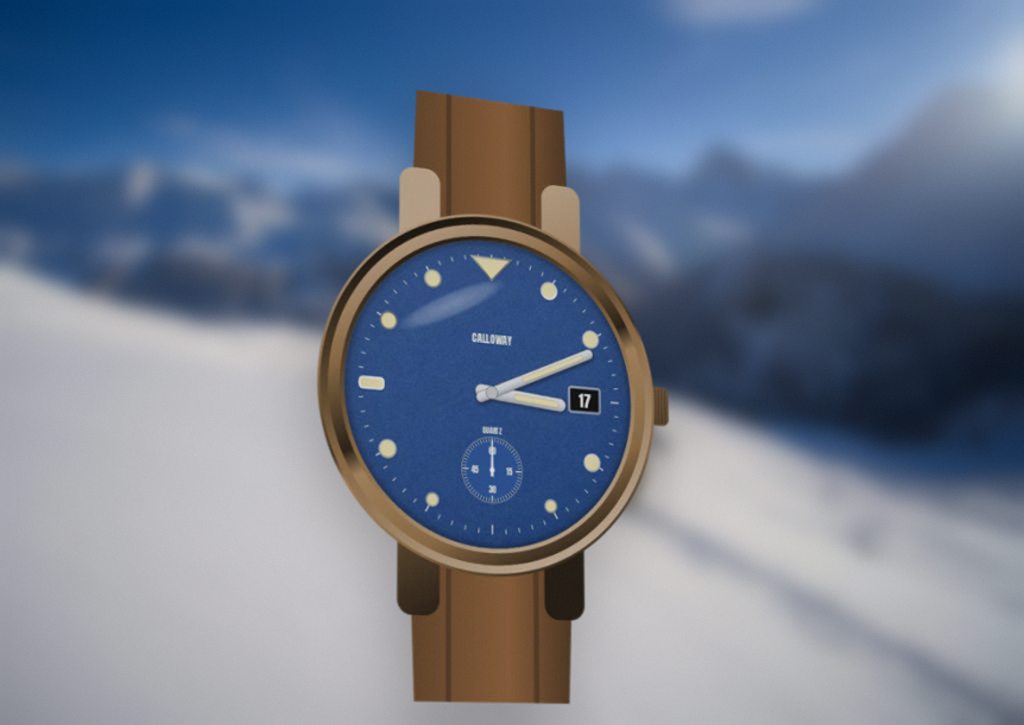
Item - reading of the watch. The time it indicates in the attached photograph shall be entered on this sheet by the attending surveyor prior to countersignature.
3:11
